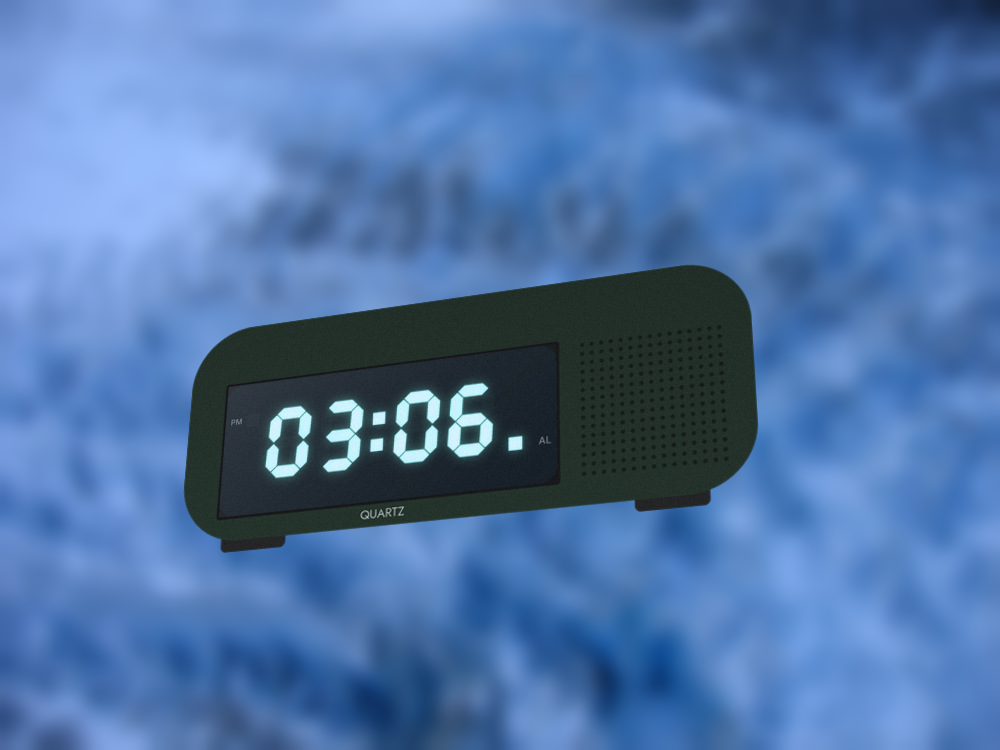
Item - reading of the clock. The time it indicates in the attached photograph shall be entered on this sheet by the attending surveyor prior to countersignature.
3:06
